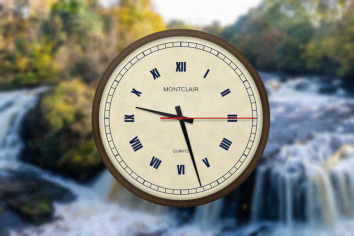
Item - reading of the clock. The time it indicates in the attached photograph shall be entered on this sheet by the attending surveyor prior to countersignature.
9:27:15
